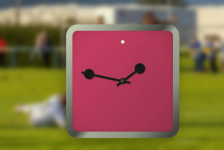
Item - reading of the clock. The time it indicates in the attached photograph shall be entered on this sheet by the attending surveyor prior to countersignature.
1:47
